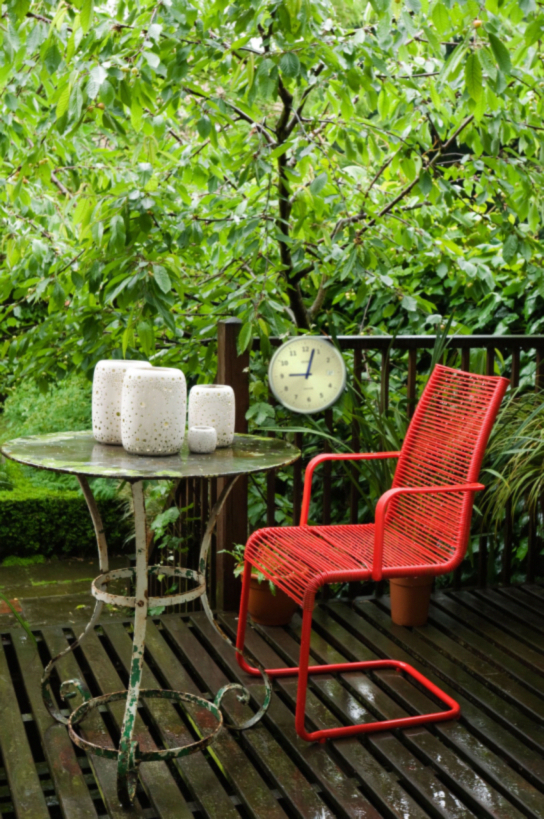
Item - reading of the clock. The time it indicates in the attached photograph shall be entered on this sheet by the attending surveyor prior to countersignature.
9:03
